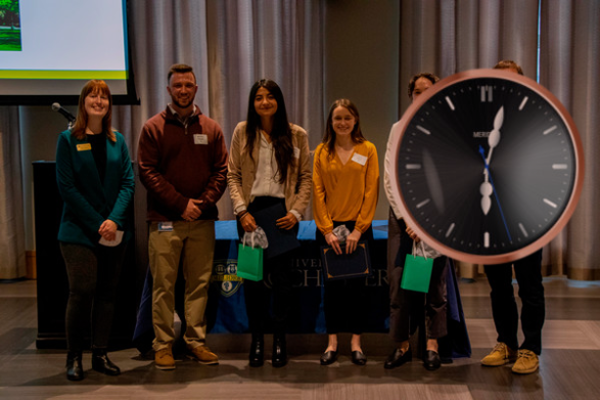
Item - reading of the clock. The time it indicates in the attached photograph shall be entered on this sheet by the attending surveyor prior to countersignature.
6:02:27
